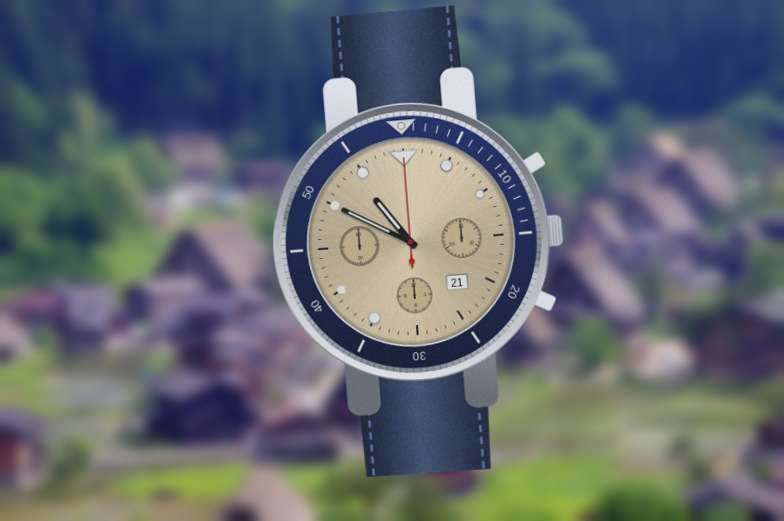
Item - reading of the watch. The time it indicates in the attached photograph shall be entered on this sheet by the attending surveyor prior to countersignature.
10:50
